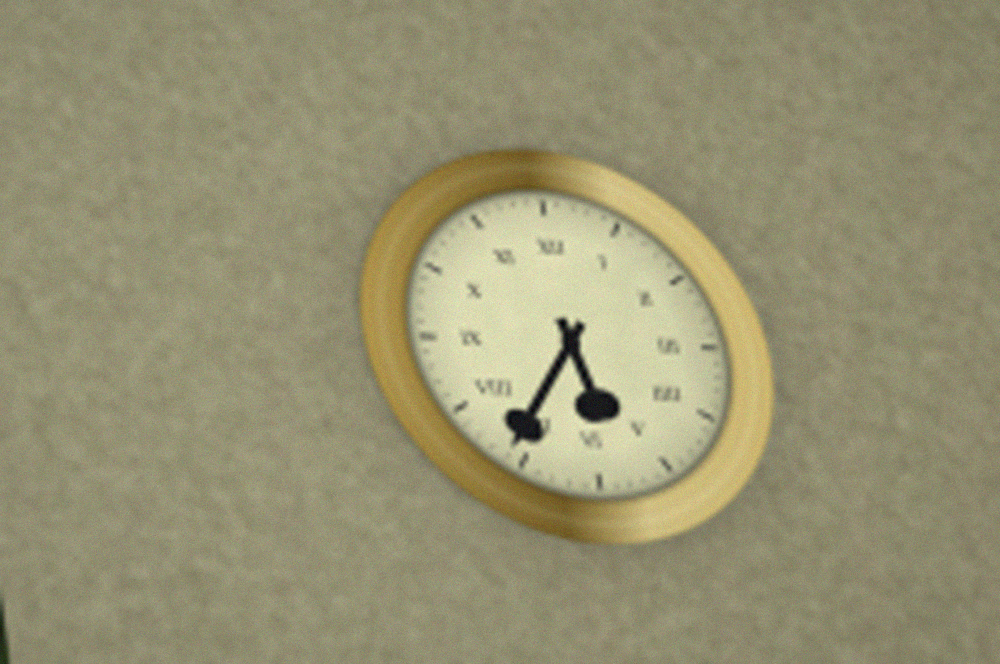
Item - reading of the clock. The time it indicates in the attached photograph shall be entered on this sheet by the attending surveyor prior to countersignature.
5:36
